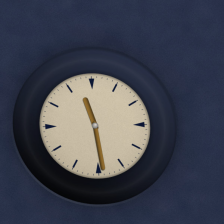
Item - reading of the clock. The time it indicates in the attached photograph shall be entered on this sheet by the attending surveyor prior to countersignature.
11:29
